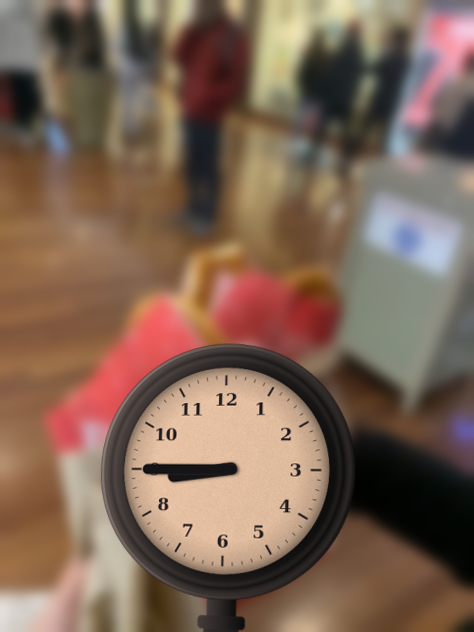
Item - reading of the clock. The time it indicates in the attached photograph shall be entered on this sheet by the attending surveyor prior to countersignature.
8:45
